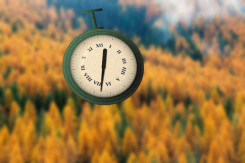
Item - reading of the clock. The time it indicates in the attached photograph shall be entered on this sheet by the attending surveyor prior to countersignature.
12:33
